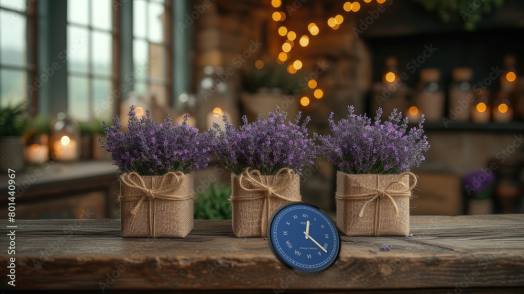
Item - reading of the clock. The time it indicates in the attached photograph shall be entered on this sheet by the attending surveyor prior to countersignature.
12:22
